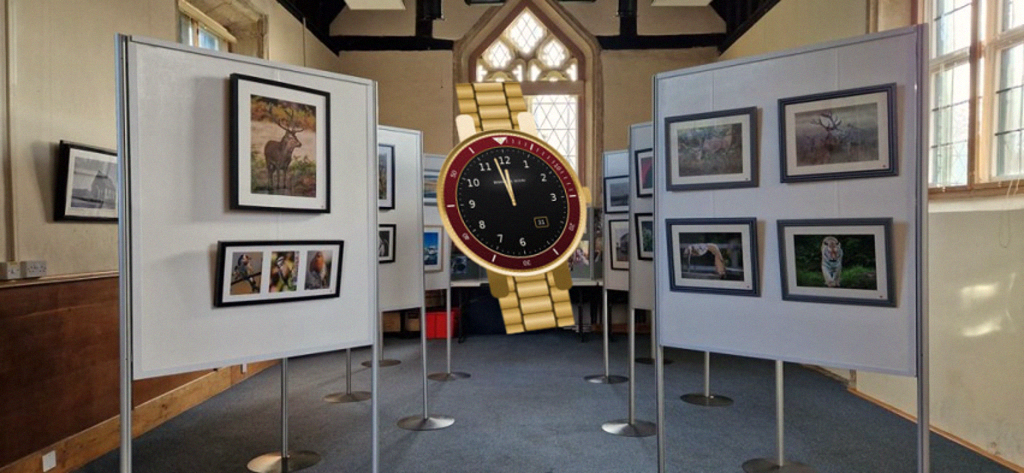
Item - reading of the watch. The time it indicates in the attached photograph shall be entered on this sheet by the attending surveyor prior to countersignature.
11:58
